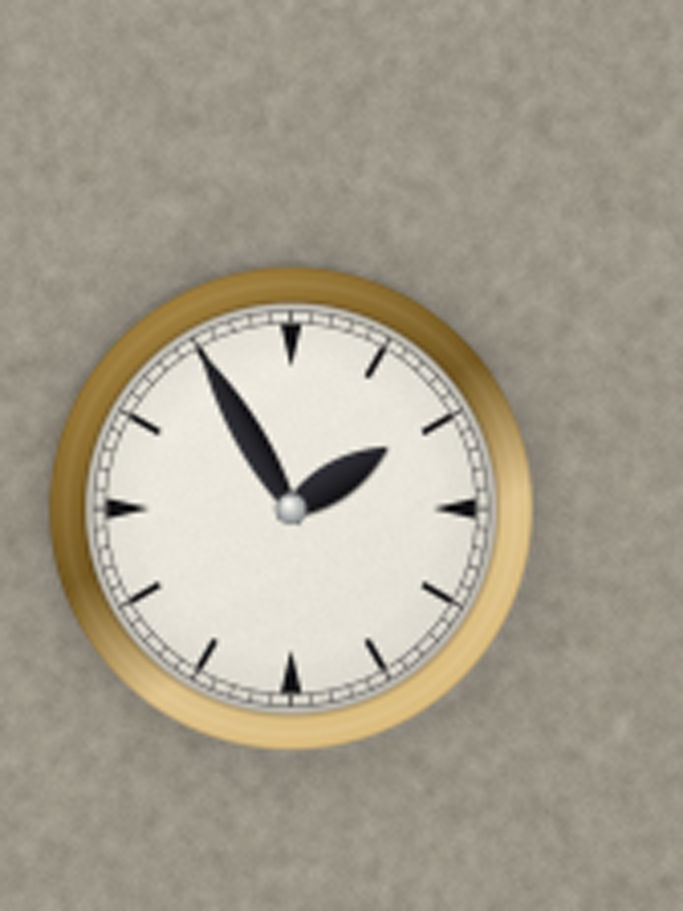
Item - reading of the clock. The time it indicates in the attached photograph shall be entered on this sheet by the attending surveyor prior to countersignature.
1:55
